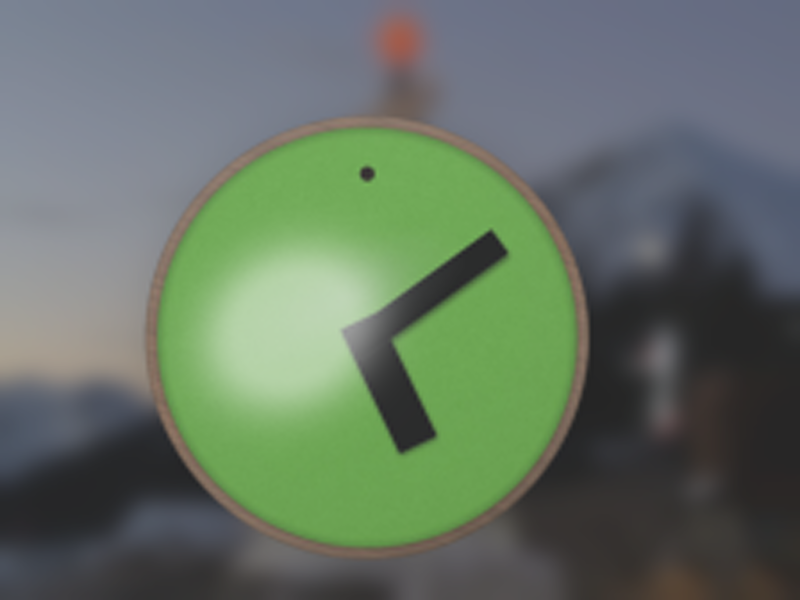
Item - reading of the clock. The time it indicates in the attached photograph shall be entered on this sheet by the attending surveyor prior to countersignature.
5:09
